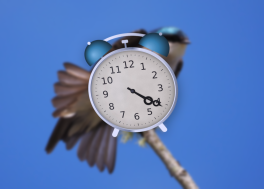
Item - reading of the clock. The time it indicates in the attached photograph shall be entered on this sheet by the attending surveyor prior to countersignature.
4:21
